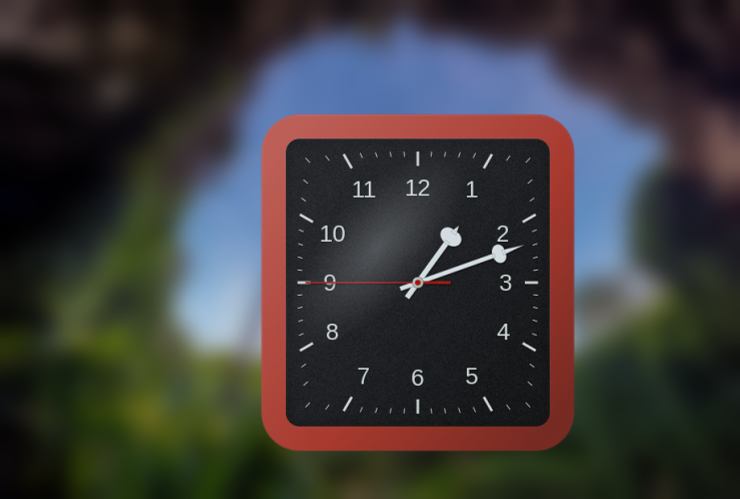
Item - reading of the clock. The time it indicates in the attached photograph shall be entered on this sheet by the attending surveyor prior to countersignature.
1:11:45
